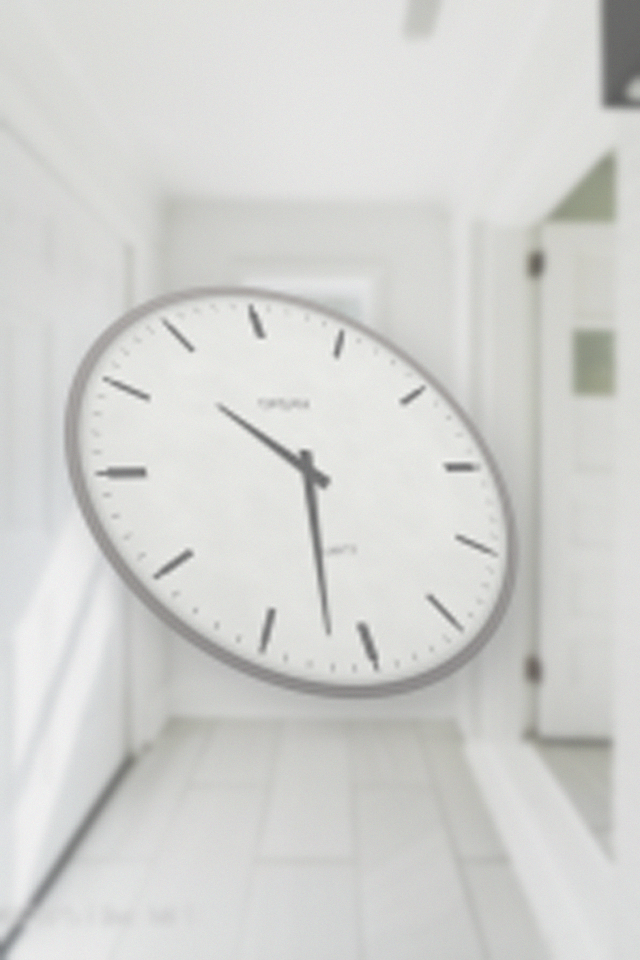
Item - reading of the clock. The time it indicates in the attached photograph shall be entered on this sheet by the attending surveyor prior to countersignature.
10:32
